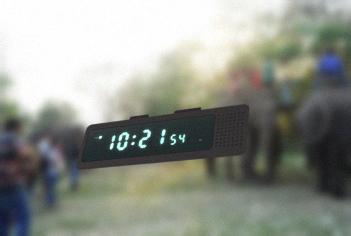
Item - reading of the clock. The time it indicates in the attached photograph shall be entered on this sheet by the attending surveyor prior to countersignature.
10:21:54
